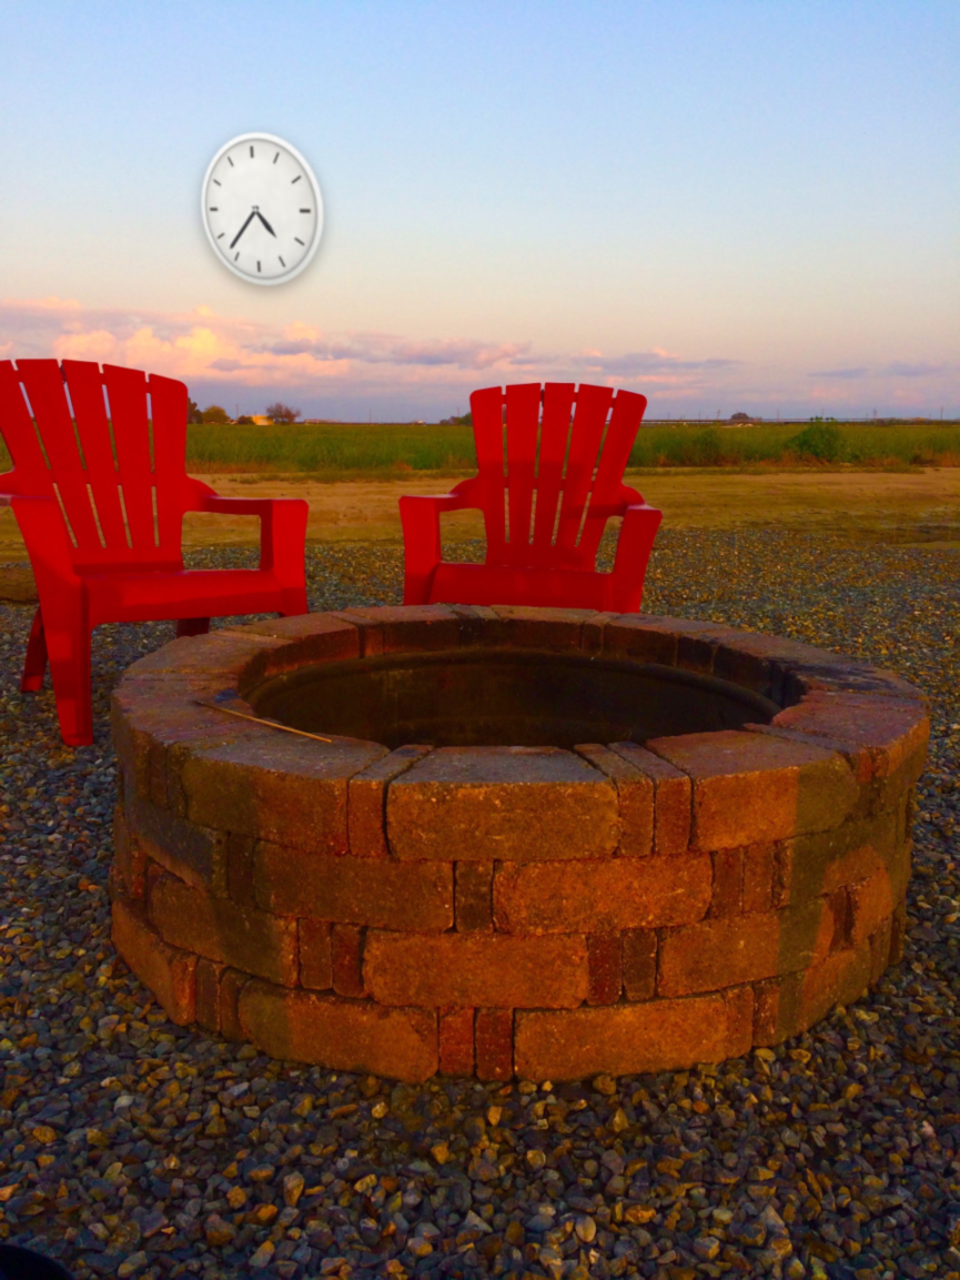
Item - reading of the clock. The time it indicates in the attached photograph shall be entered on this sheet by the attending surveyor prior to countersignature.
4:37
